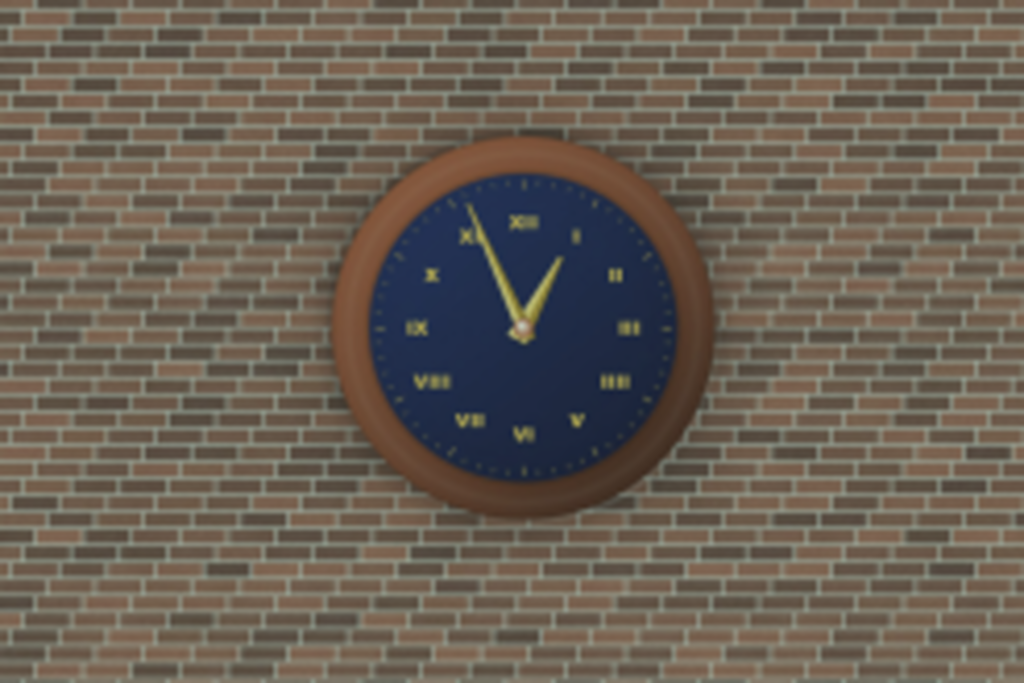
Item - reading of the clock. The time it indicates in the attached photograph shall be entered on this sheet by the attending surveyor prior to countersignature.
12:56
